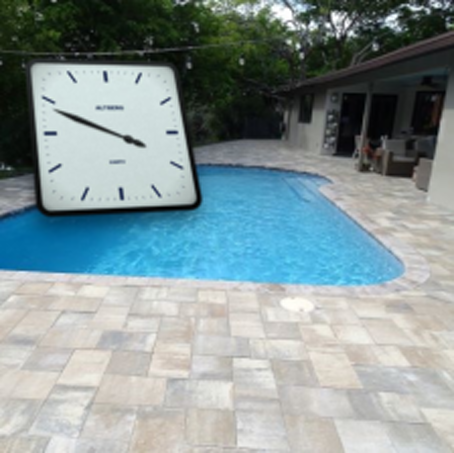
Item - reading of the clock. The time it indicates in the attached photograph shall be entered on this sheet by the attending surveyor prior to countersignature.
3:49
